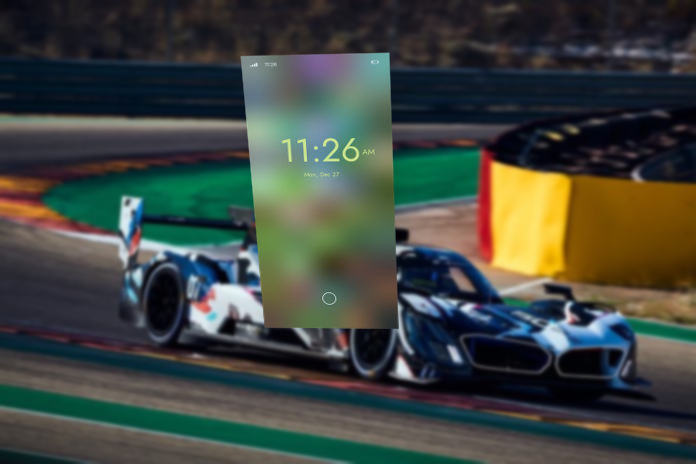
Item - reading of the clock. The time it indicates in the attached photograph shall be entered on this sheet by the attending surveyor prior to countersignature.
11:26
